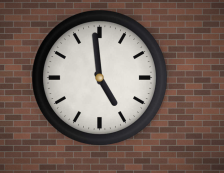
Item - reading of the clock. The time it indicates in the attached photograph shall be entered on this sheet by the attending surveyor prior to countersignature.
4:59
